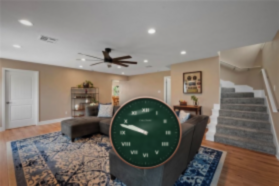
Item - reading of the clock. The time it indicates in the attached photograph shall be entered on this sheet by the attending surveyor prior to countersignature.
9:48
